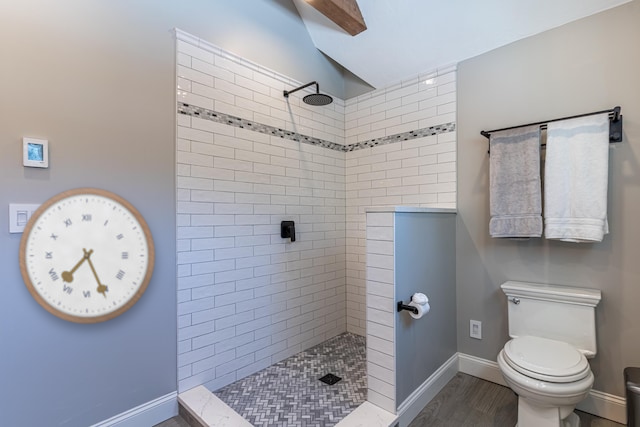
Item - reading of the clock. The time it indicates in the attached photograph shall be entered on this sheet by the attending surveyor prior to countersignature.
7:26
